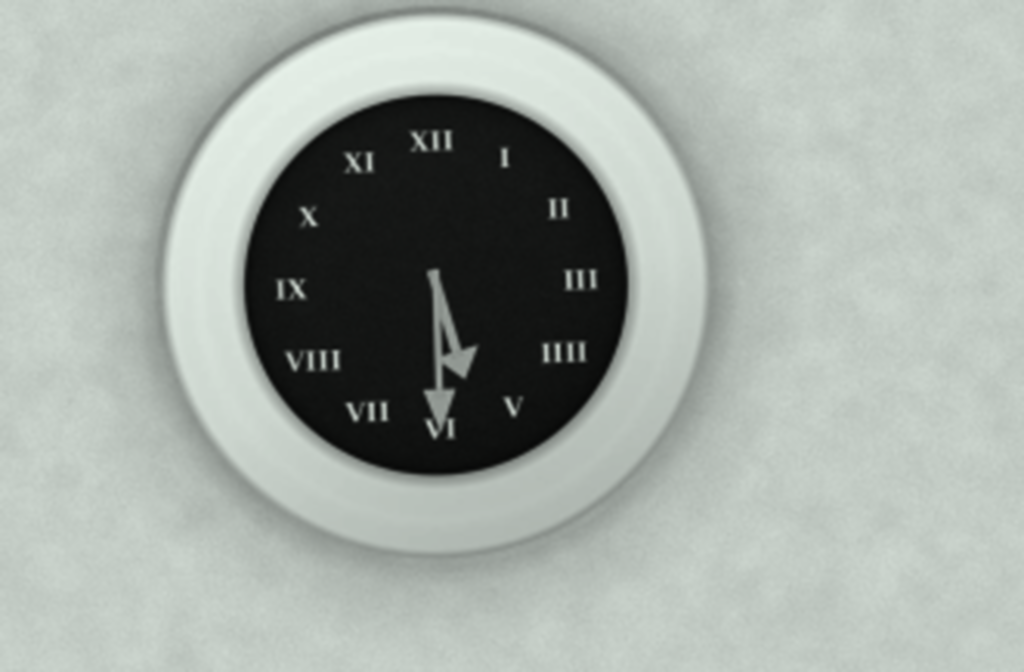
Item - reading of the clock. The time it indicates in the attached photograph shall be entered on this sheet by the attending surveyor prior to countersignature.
5:30
